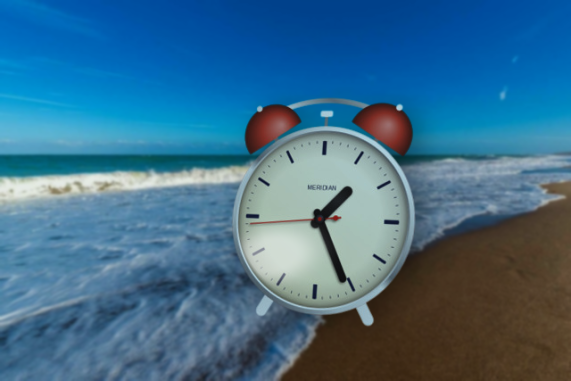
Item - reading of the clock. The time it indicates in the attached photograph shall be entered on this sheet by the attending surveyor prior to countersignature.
1:25:44
